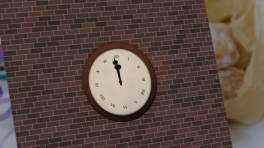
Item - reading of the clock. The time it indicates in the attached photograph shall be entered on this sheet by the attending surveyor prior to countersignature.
11:59
